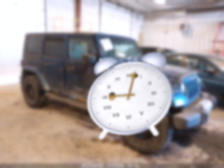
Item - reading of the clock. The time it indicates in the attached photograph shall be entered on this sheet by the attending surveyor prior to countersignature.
9:02
